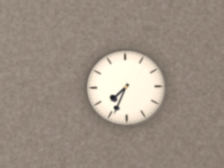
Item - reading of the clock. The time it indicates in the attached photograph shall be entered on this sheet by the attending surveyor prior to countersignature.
7:34
